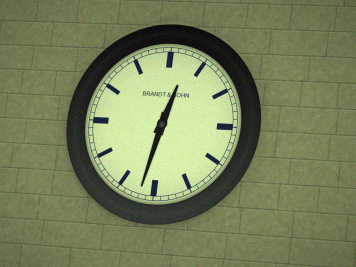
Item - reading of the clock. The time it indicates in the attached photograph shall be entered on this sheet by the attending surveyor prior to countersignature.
12:32
